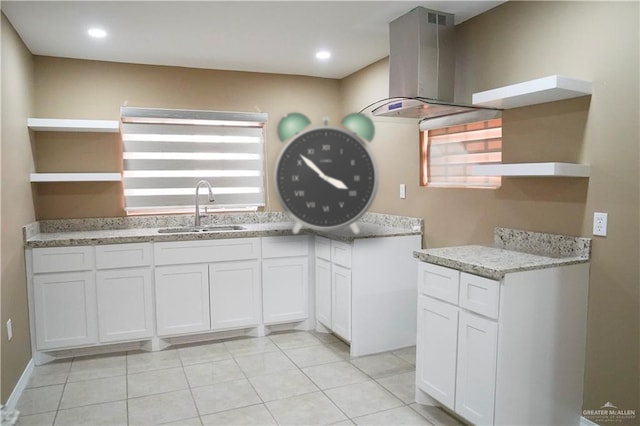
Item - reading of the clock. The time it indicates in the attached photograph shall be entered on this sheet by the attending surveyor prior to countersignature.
3:52
